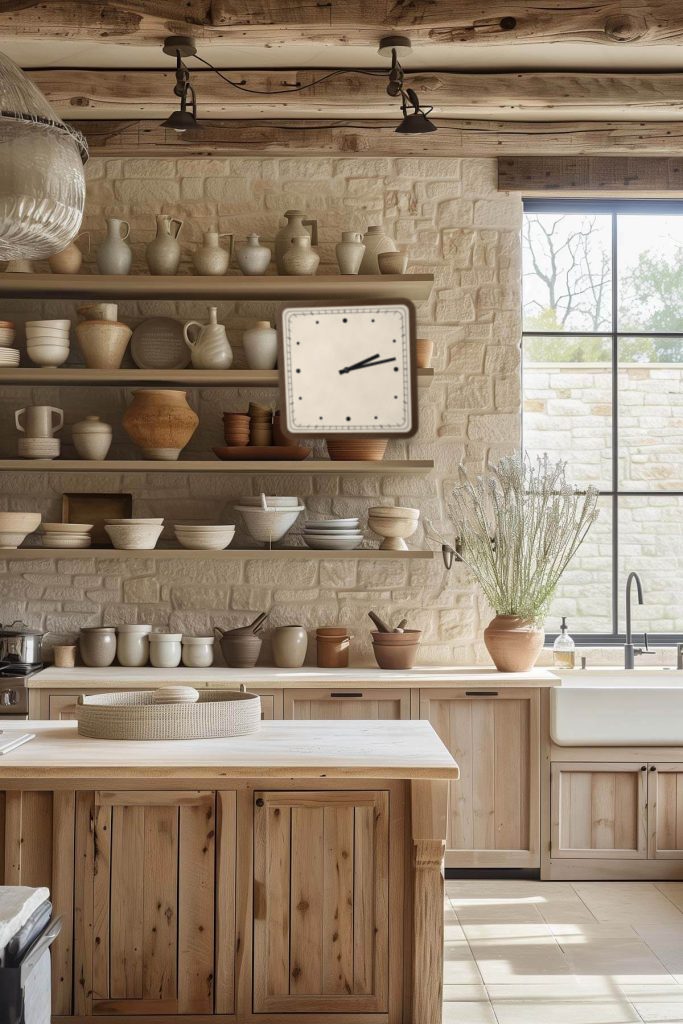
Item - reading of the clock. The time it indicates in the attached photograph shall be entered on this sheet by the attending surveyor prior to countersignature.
2:13
